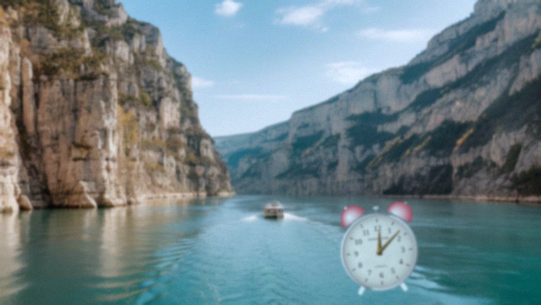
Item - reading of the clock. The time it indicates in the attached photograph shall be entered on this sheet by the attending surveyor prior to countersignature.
12:08
